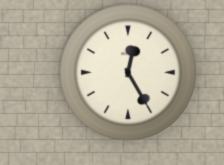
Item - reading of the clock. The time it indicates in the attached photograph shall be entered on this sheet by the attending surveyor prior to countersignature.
12:25
